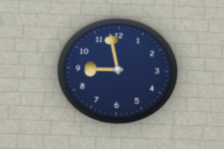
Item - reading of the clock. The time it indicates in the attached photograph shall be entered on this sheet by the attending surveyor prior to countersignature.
8:58
